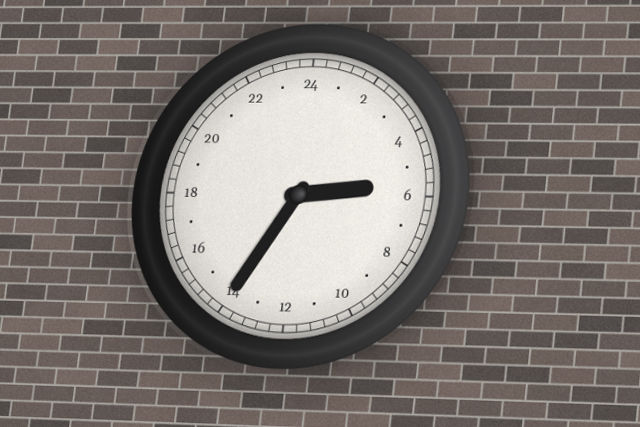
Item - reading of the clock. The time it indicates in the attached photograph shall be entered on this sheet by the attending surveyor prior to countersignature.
5:35
